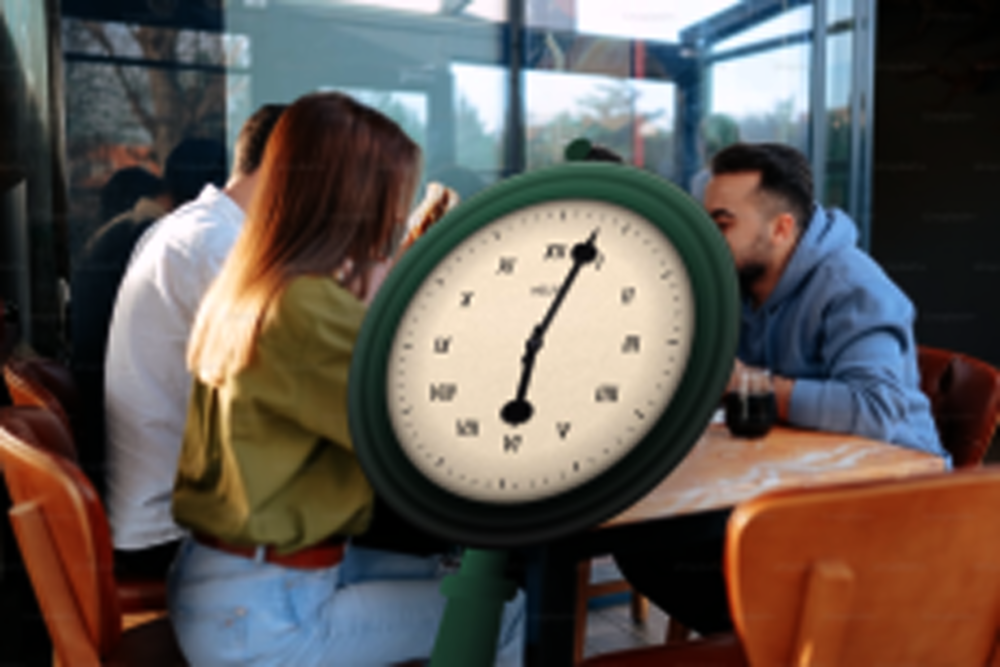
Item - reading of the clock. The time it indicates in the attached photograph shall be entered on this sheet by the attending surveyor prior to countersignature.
6:03
